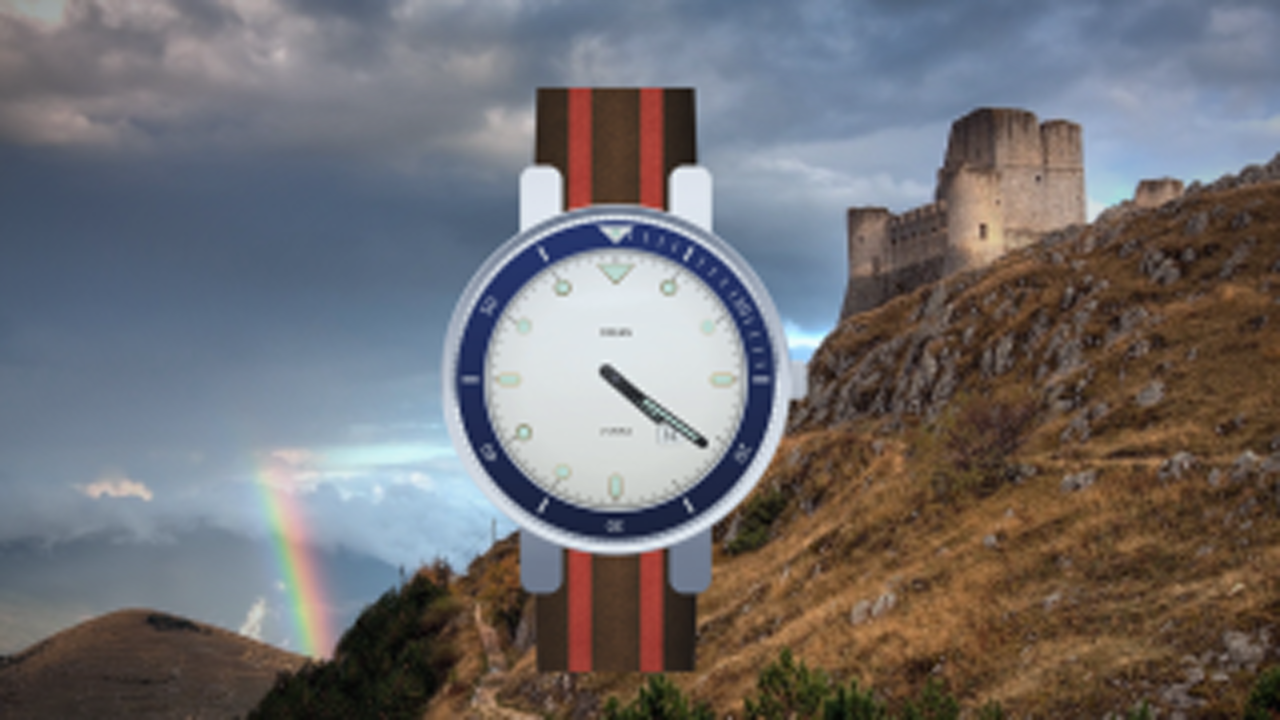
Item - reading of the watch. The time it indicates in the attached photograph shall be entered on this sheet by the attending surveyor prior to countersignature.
4:21
